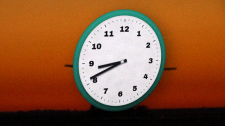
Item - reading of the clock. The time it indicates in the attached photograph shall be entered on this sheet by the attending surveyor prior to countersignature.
8:41
